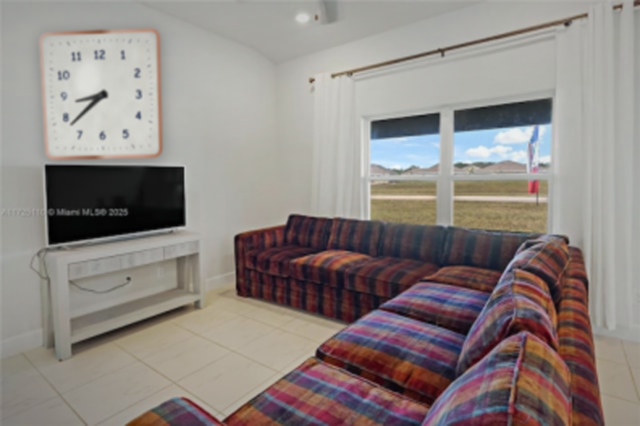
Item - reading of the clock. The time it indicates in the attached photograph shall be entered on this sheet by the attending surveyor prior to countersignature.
8:38
